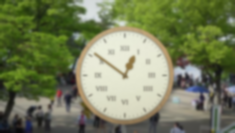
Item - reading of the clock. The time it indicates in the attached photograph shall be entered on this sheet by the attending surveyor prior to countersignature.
12:51
